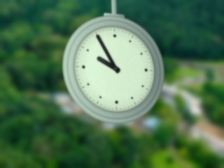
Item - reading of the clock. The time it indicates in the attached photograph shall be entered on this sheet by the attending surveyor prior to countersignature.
9:55
